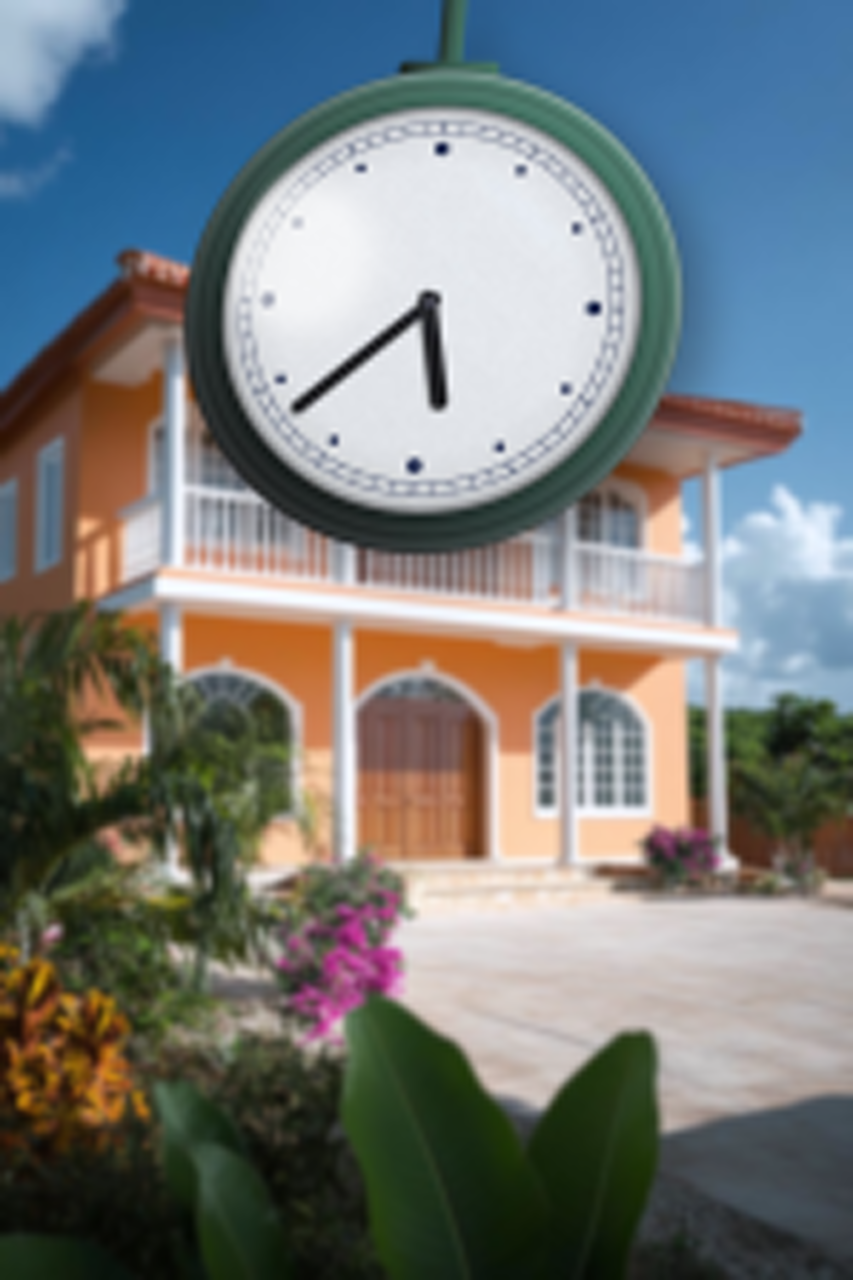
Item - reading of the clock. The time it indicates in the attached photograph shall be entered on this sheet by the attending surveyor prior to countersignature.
5:38
